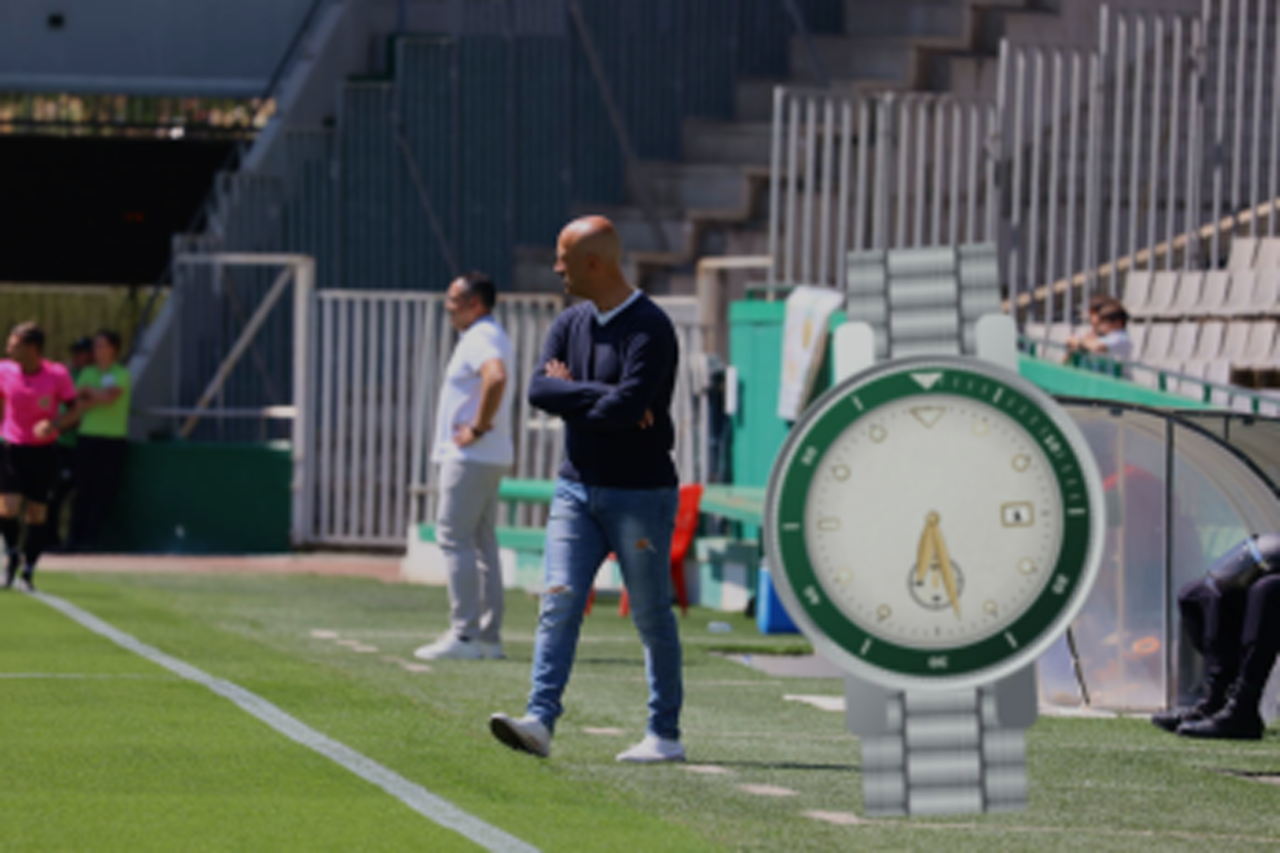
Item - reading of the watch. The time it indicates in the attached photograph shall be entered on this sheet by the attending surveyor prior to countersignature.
6:28
